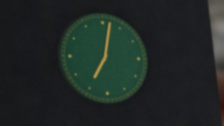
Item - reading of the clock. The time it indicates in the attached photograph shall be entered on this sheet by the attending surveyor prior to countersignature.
7:02
